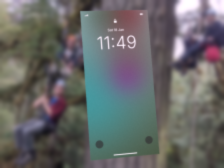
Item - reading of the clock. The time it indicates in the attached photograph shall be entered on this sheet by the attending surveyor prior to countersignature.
11:49
